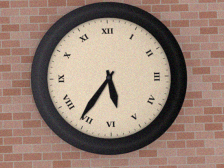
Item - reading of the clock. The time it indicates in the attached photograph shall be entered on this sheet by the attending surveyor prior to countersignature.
5:36
